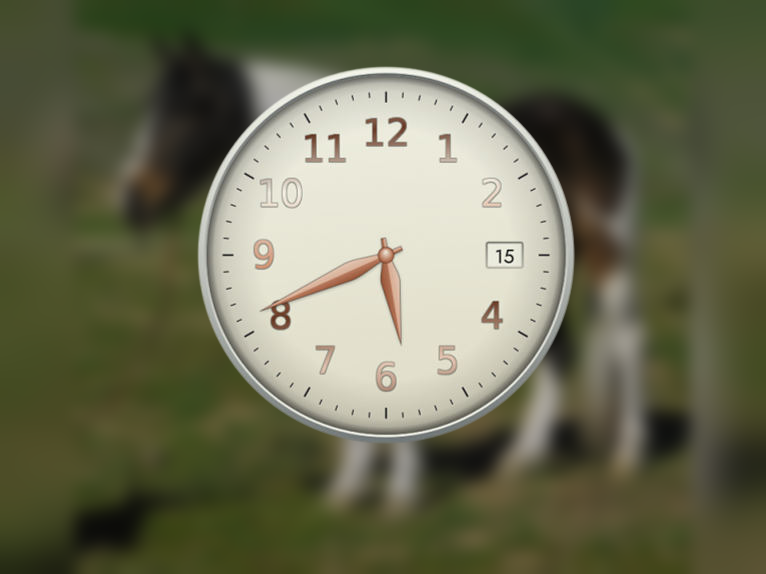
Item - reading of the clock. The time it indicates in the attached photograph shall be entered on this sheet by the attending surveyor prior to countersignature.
5:41
